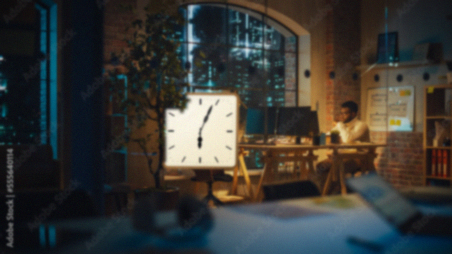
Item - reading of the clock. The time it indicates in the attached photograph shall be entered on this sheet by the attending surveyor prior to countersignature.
6:04
